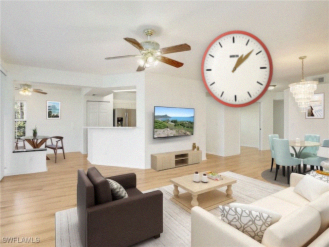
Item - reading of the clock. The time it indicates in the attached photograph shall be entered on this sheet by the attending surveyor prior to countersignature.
1:08
